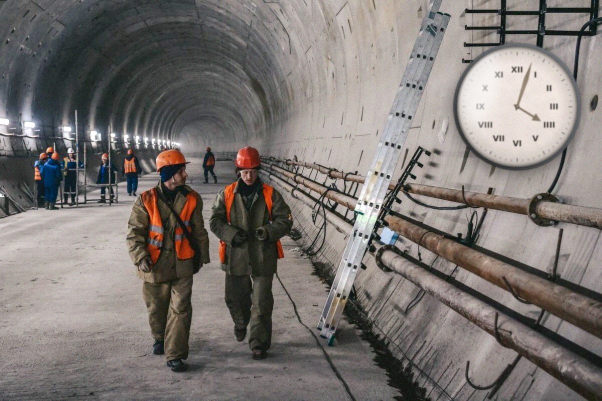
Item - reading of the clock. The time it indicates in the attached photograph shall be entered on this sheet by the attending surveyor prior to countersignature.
4:03
